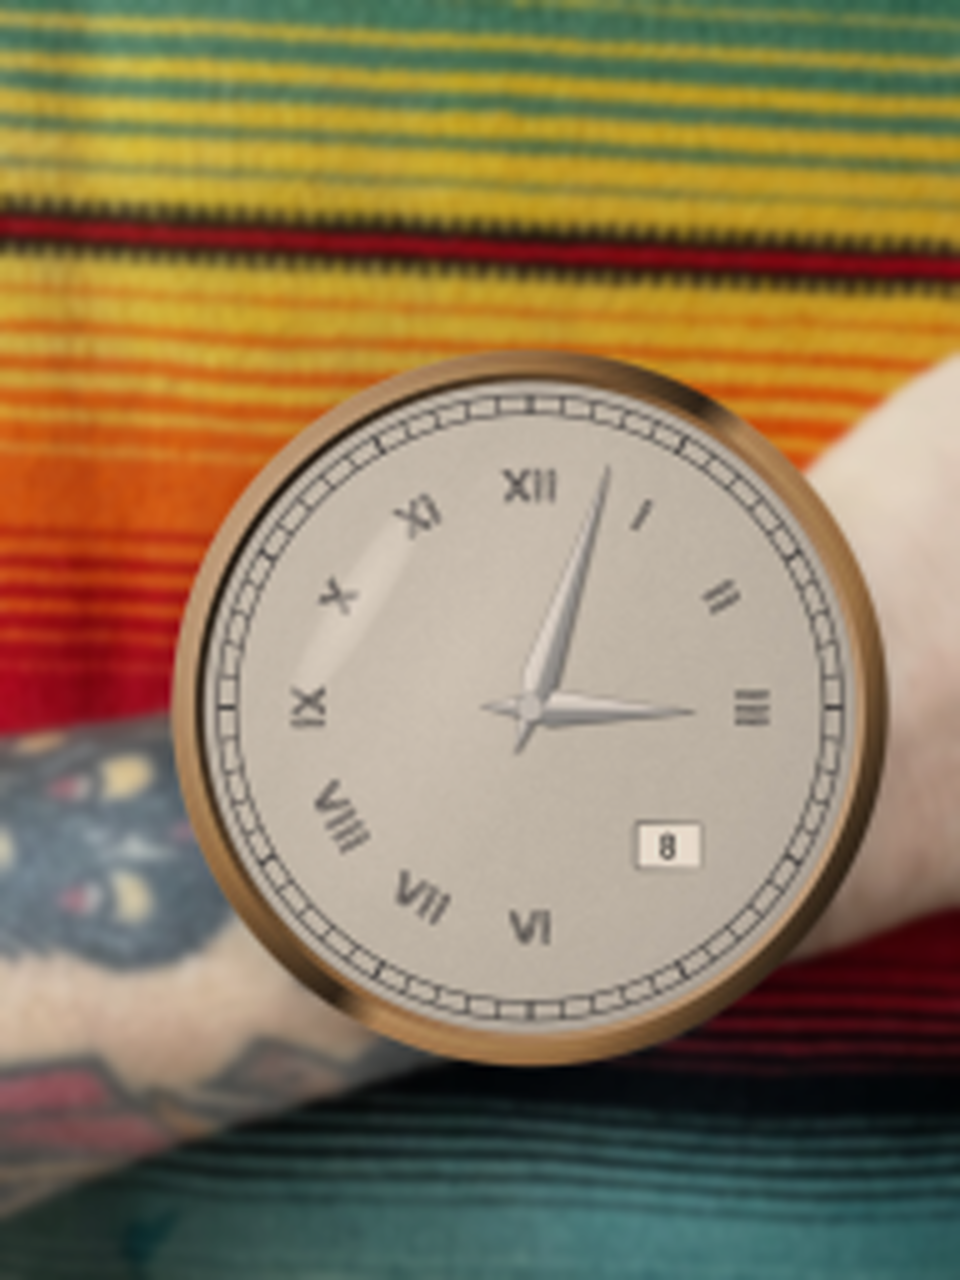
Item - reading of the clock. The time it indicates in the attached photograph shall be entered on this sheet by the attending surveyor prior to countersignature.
3:03
